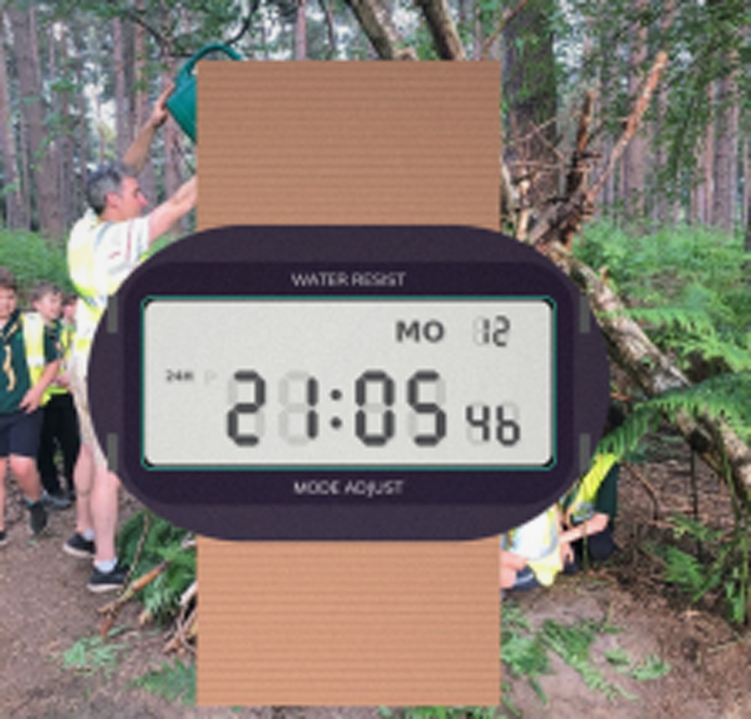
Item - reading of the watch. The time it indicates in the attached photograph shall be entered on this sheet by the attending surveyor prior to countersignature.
21:05:46
